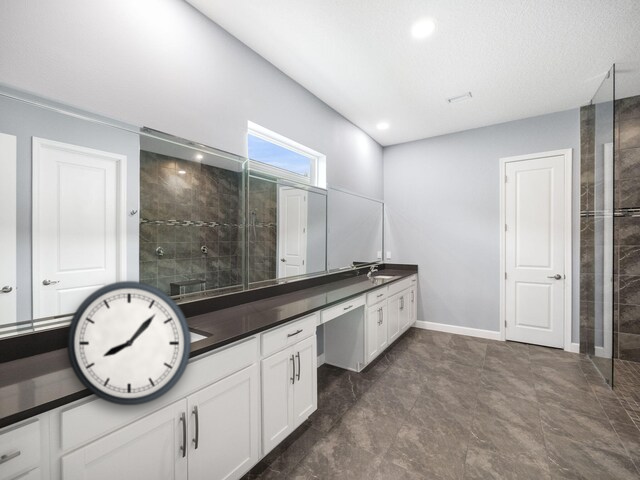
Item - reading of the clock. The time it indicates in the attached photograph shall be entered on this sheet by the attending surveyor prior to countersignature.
8:07
